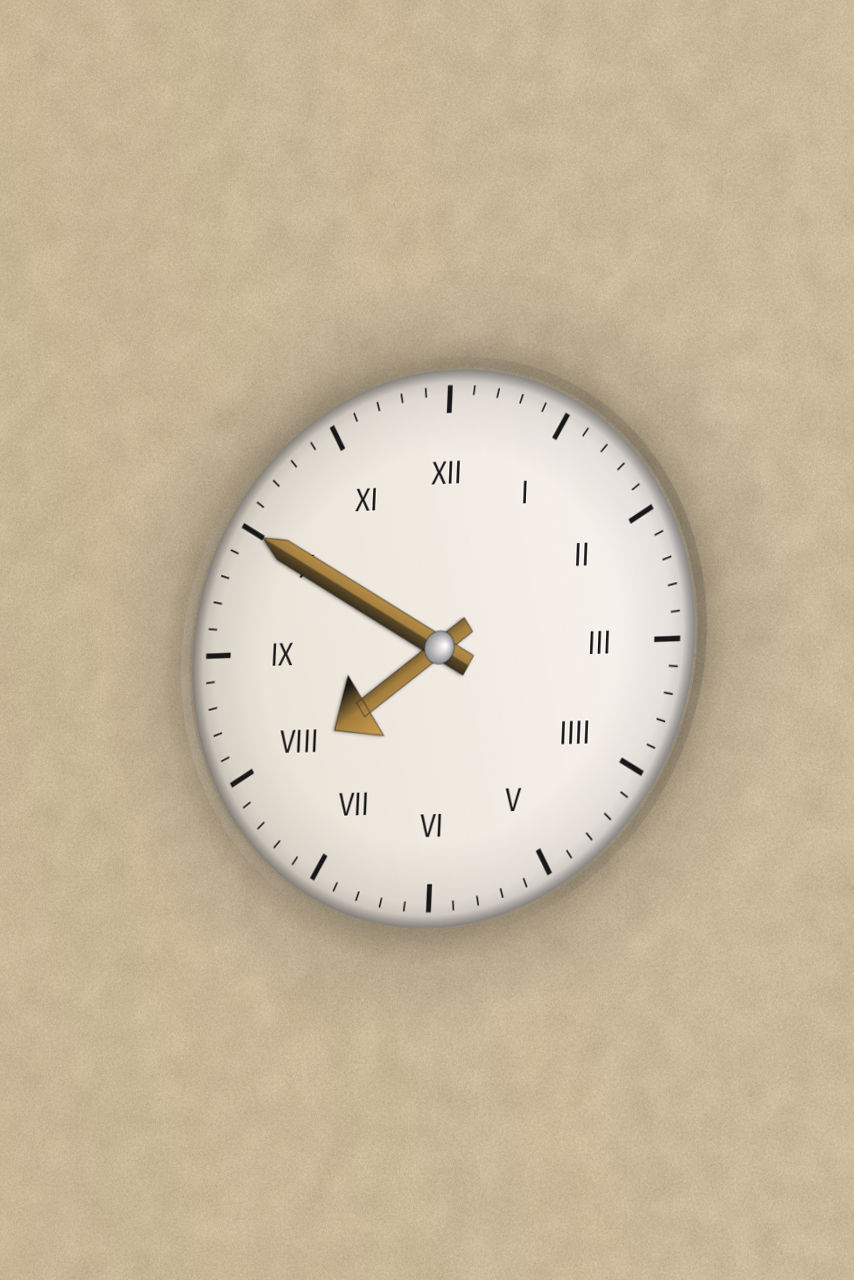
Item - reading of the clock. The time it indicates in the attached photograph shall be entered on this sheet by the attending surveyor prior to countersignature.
7:50
